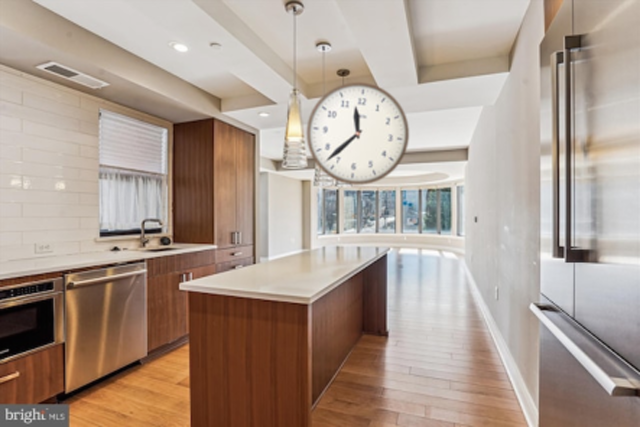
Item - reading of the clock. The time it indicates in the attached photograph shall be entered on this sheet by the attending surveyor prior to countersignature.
11:37
